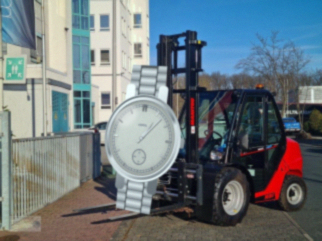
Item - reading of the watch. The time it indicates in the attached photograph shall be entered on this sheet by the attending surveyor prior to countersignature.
1:07
